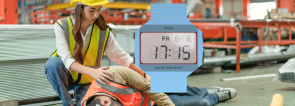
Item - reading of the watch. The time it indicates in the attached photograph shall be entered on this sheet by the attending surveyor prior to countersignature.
17:15
